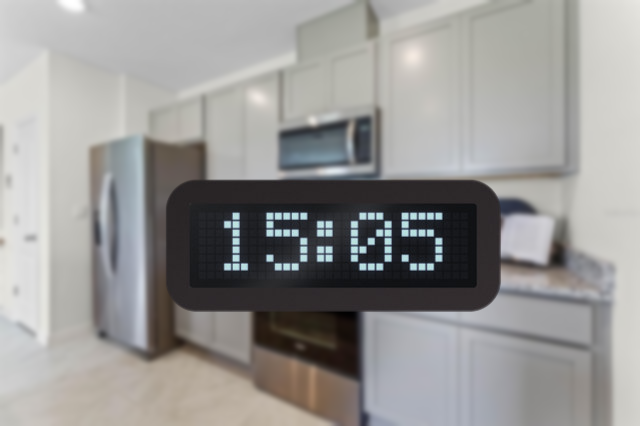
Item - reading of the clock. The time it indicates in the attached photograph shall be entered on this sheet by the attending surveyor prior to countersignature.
15:05
